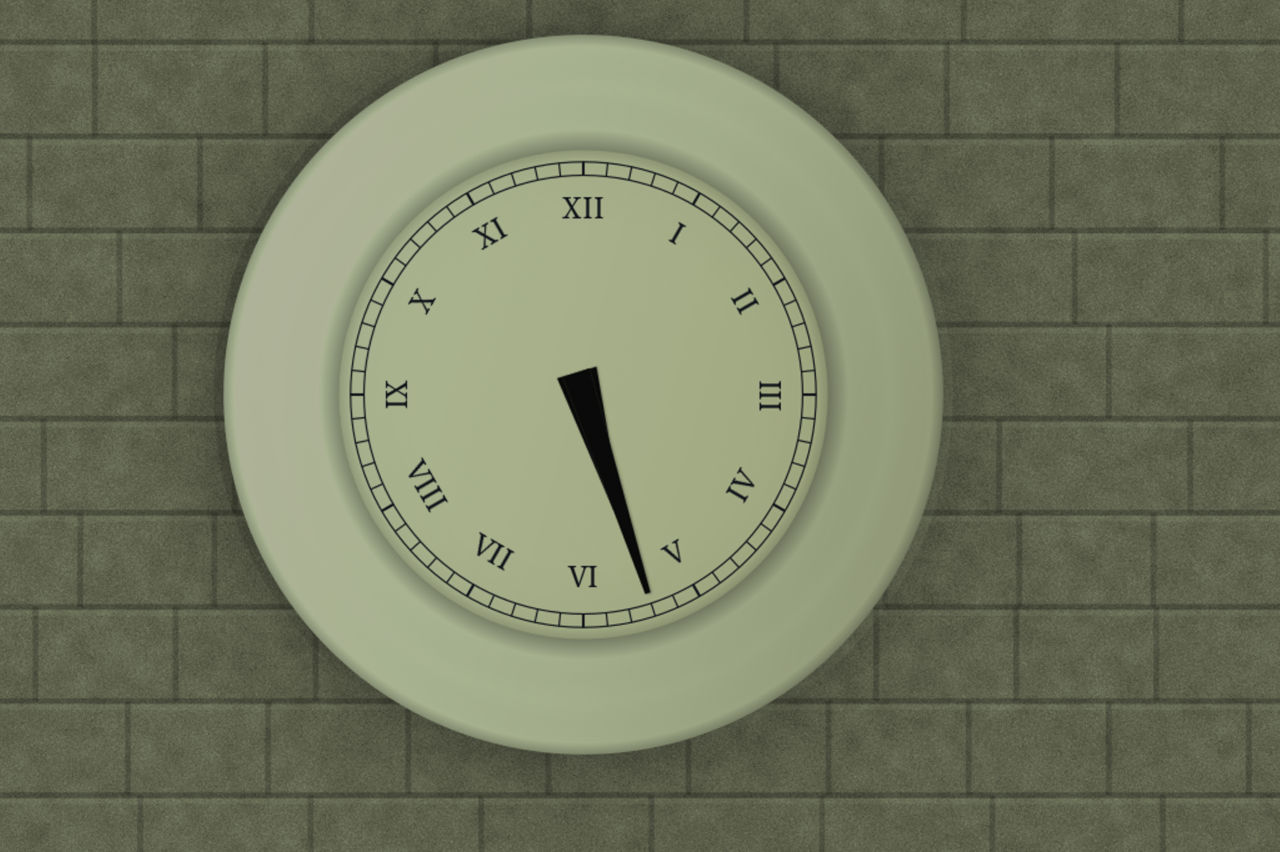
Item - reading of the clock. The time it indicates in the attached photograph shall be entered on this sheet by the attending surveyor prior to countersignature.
5:27
